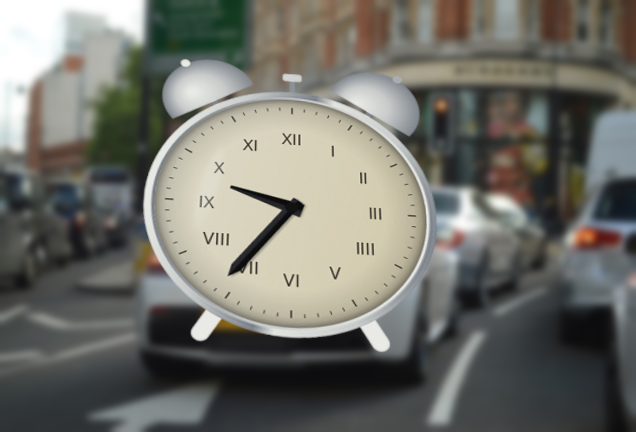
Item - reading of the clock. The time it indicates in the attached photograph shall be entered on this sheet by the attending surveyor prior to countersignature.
9:36
